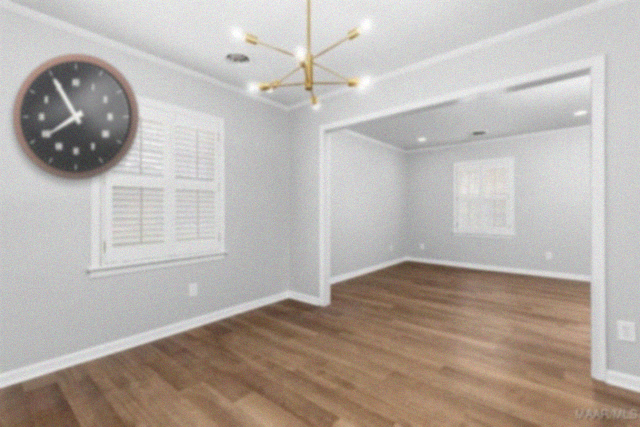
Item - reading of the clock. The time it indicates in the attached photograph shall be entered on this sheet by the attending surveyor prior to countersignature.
7:55
